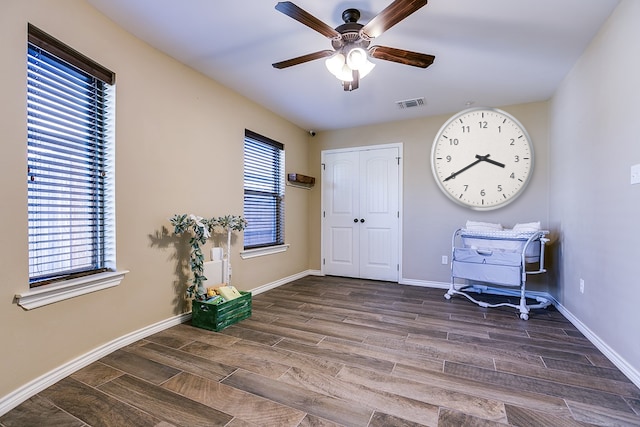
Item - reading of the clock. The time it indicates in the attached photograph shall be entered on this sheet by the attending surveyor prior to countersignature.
3:40
